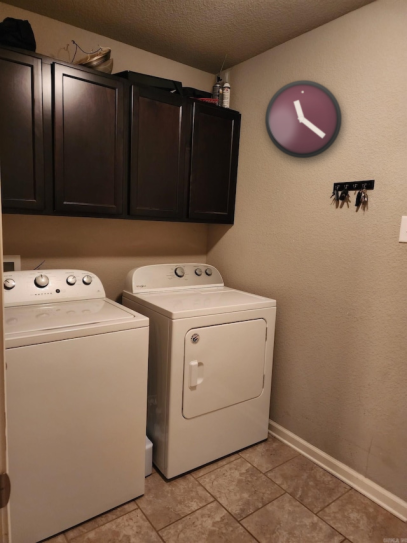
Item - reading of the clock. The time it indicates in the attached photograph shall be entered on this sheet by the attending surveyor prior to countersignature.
11:21
